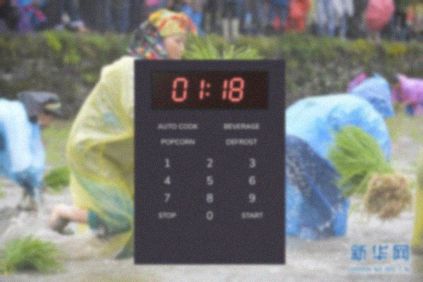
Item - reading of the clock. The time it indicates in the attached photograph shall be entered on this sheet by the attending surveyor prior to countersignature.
1:18
